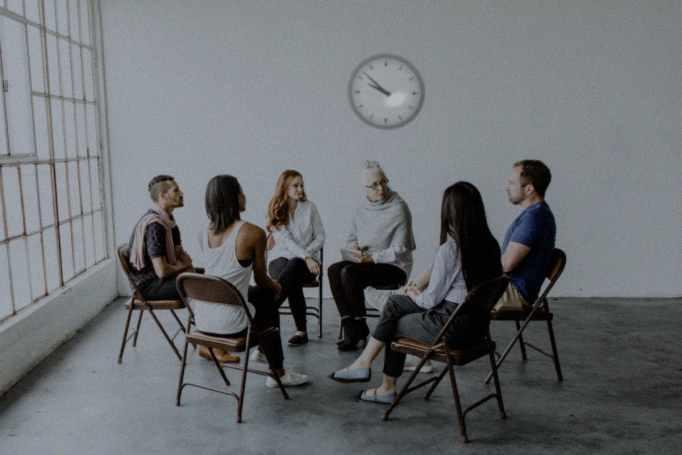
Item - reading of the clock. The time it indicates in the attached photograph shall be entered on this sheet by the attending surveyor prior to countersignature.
9:52
